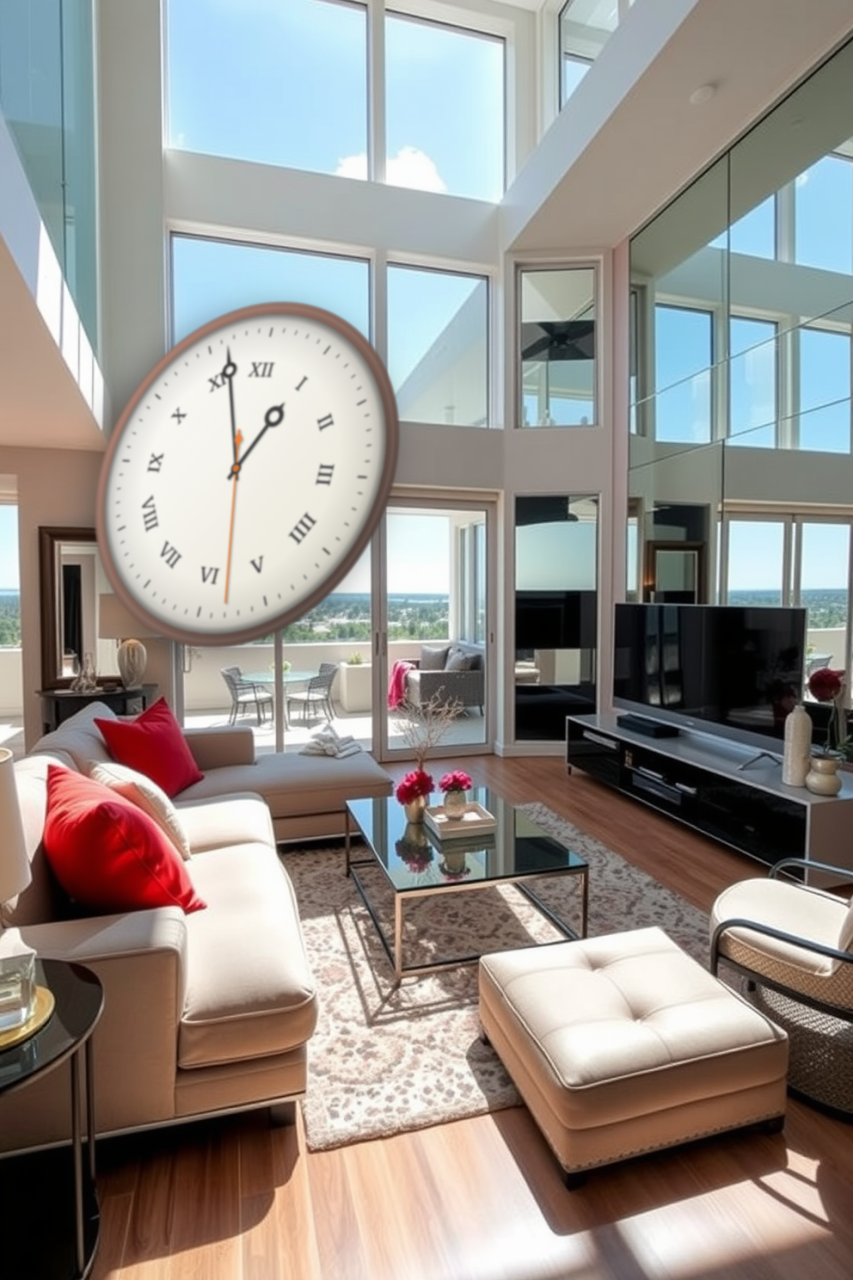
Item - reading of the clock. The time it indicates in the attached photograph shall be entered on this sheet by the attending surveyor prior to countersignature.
12:56:28
